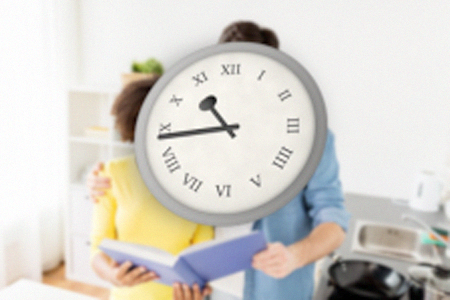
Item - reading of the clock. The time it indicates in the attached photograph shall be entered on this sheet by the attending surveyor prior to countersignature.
10:44
